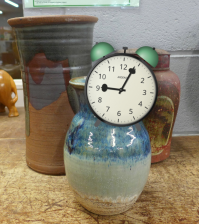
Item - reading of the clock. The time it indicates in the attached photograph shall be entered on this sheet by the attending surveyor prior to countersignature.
9:04
